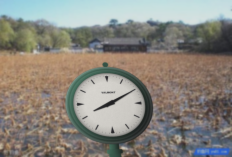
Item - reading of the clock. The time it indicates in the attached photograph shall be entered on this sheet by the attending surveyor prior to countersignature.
8:10
